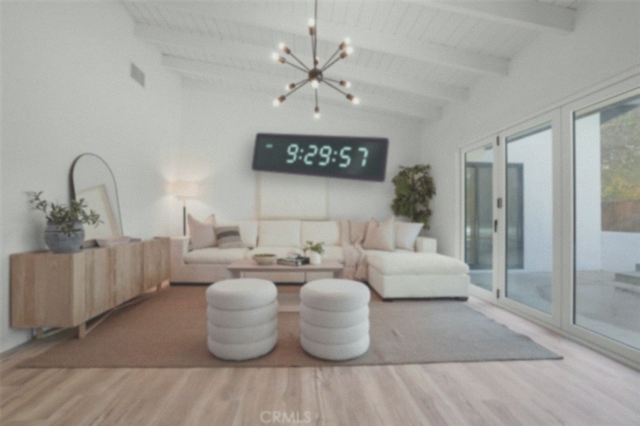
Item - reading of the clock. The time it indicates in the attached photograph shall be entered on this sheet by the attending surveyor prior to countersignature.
9:29:57
